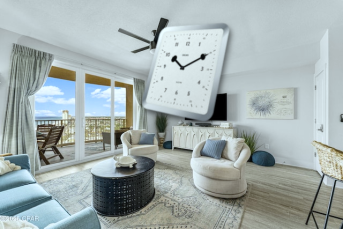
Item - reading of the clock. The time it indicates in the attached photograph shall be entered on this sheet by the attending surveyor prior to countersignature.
10:10
